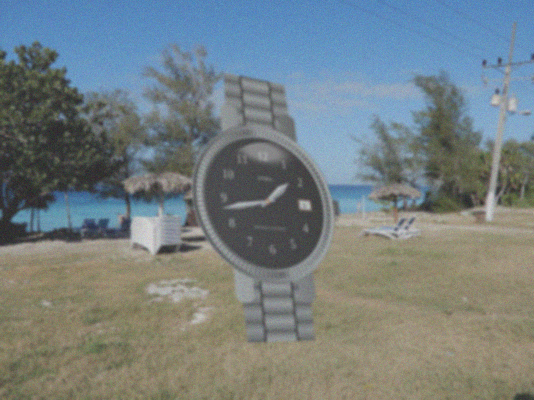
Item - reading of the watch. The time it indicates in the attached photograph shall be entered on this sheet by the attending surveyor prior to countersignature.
1:43
